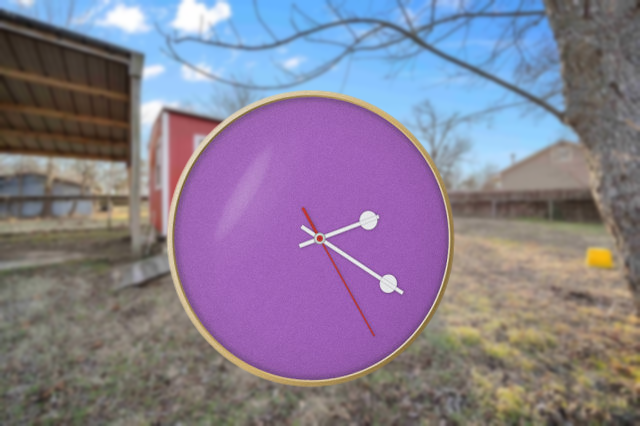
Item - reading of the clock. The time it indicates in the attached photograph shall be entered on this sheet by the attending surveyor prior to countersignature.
2:20:25
